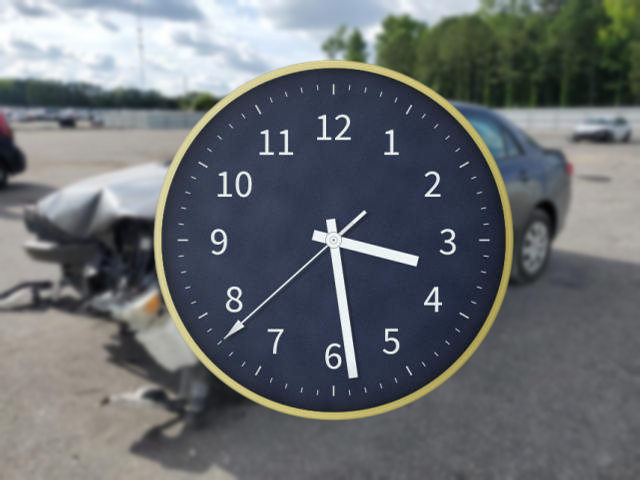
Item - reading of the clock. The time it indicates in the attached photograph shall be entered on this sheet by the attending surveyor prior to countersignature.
3:28:38
